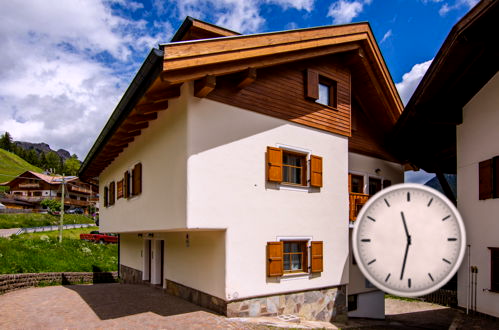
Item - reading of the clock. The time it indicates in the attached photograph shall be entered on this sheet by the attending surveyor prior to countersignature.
11:32
